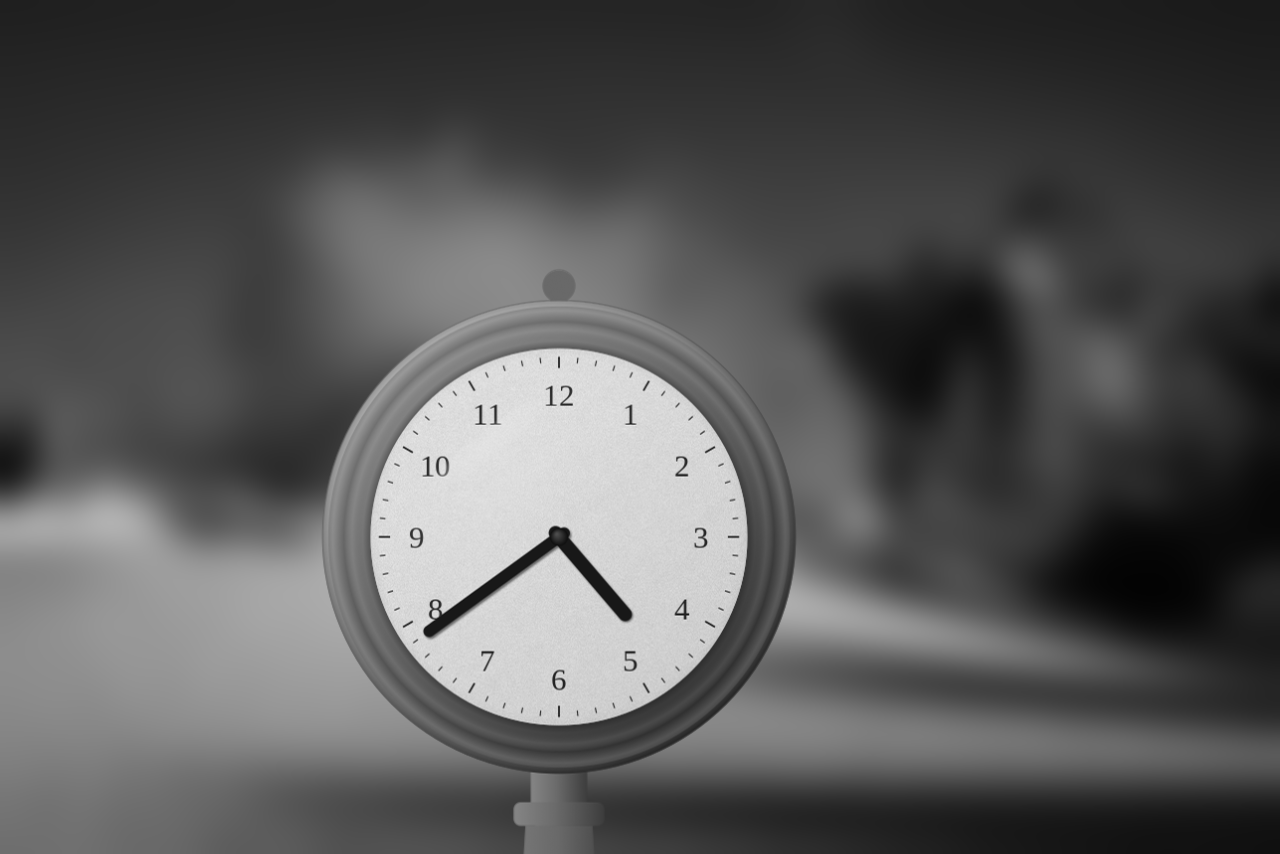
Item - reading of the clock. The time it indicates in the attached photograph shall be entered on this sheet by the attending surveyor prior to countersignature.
4:39
